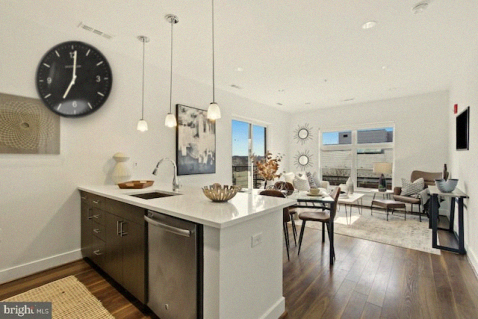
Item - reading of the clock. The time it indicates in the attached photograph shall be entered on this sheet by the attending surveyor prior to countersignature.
7:01
